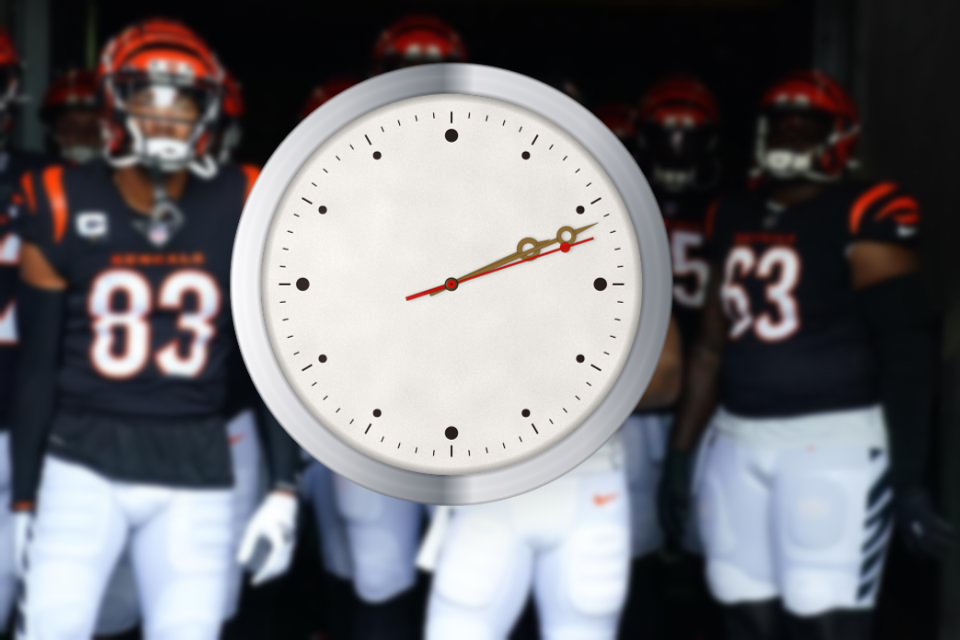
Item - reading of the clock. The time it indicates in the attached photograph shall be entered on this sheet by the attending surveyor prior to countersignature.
2:11:12
